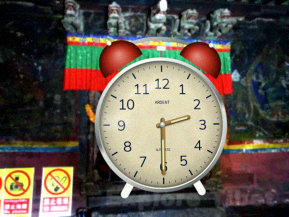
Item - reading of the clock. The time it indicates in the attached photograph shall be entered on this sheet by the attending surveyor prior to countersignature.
2:30
